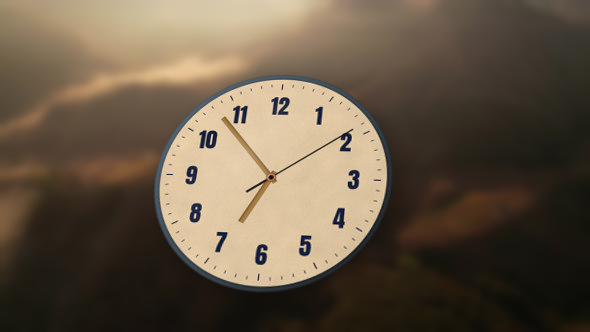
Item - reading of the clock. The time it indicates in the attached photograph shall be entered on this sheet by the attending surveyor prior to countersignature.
6:53:09
